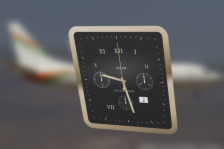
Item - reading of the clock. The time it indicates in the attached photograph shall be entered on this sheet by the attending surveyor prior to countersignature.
9:28
